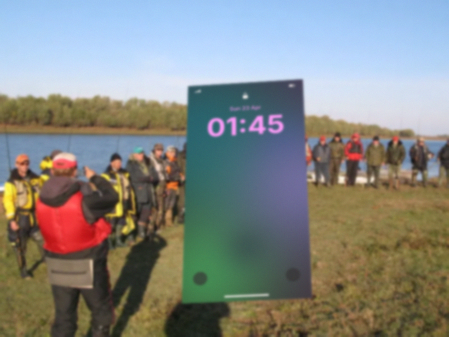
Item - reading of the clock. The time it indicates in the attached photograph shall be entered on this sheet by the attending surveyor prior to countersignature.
1:45
